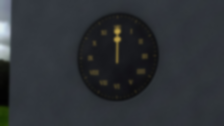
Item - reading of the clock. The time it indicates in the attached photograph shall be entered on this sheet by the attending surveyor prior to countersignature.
12:00
